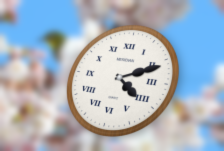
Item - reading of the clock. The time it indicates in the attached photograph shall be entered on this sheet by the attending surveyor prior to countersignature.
4:11
